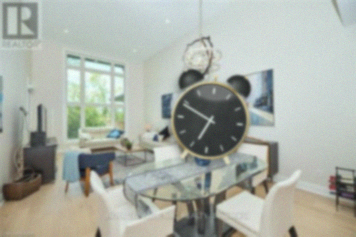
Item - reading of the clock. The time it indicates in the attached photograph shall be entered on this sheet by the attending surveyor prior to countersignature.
6:49
